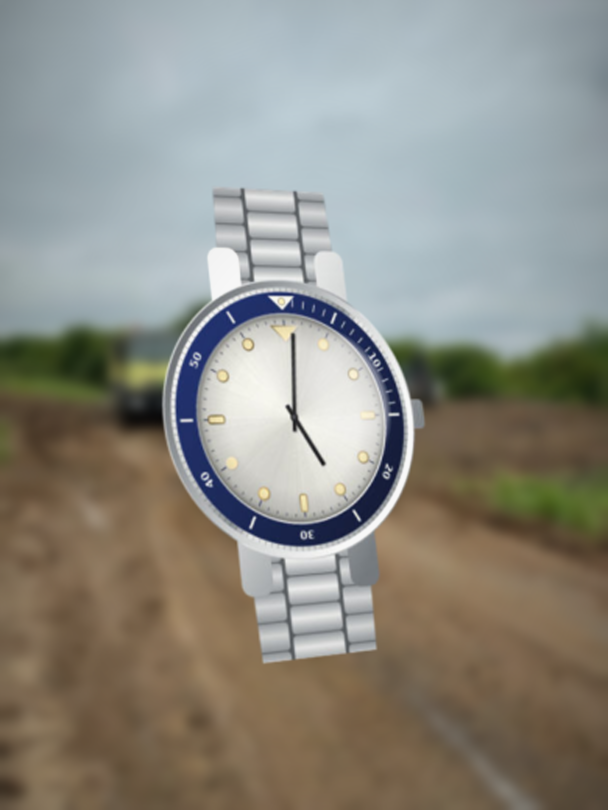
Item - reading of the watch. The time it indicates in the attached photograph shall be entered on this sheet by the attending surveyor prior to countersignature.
5:01
